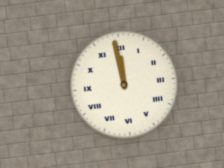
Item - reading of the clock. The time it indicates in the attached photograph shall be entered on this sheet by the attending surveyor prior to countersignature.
11:59
